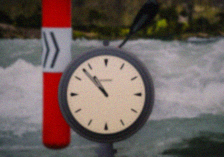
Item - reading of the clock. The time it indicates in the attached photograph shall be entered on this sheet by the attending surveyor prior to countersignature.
10:53
